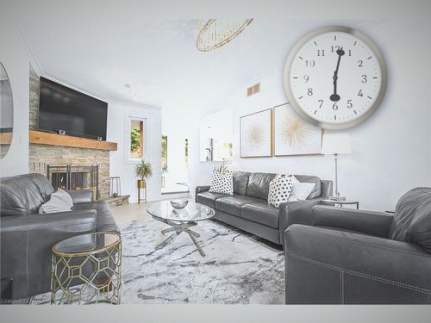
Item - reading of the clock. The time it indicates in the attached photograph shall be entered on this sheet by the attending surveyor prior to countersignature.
6:02
